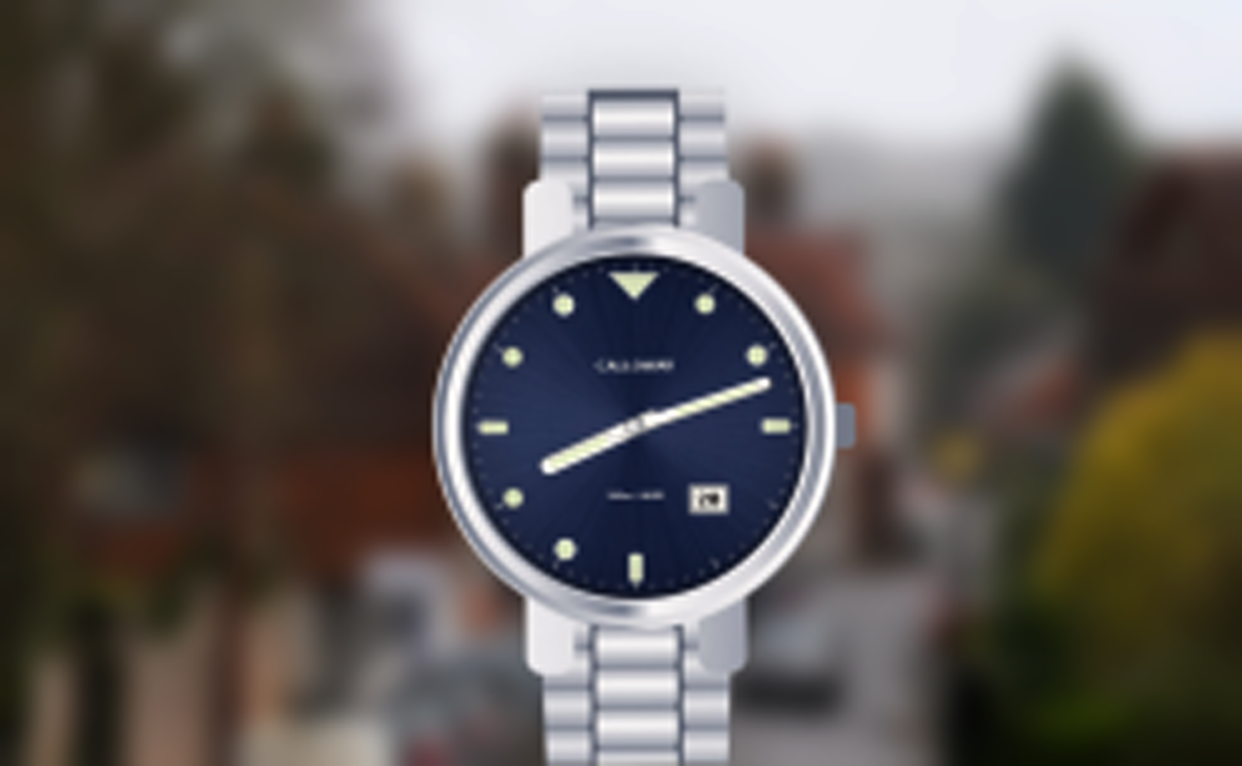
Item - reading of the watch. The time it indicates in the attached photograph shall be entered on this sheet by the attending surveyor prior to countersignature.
8:12
